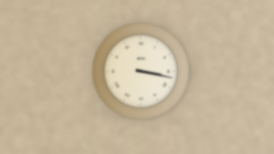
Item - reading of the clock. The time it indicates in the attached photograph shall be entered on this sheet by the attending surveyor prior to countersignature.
3:17
